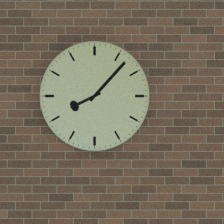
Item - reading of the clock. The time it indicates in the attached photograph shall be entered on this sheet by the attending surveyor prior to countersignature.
8:07
